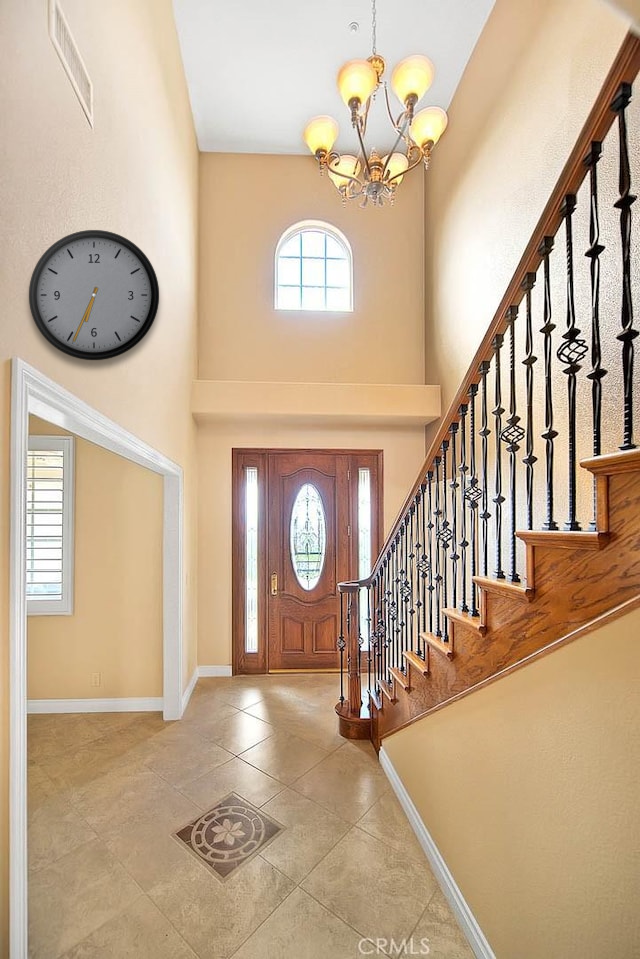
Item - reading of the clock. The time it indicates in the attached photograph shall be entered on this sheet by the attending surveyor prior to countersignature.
6:34
